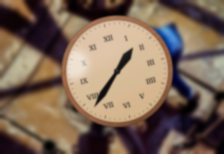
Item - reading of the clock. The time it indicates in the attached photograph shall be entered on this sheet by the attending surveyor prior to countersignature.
1:38
